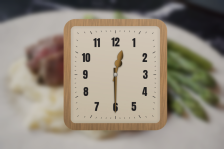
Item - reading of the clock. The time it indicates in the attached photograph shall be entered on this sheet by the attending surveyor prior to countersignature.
12:30
